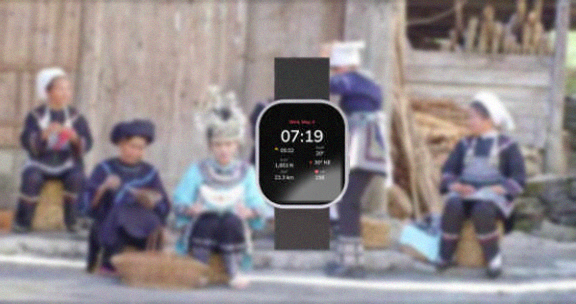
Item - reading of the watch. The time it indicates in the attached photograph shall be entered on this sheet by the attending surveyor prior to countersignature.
7:19
